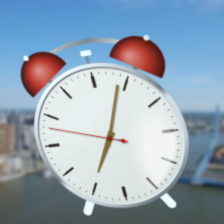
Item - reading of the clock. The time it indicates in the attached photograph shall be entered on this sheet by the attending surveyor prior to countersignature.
7:03:48
